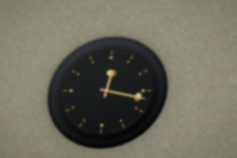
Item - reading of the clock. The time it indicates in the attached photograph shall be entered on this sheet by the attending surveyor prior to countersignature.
12:17
